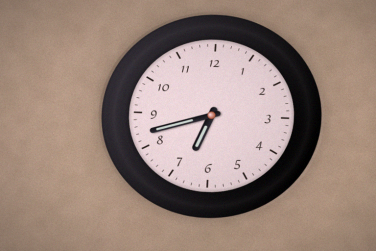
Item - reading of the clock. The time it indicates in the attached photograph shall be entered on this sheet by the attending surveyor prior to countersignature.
6:42
